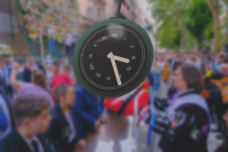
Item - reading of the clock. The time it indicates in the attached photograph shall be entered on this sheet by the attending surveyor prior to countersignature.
3:26
